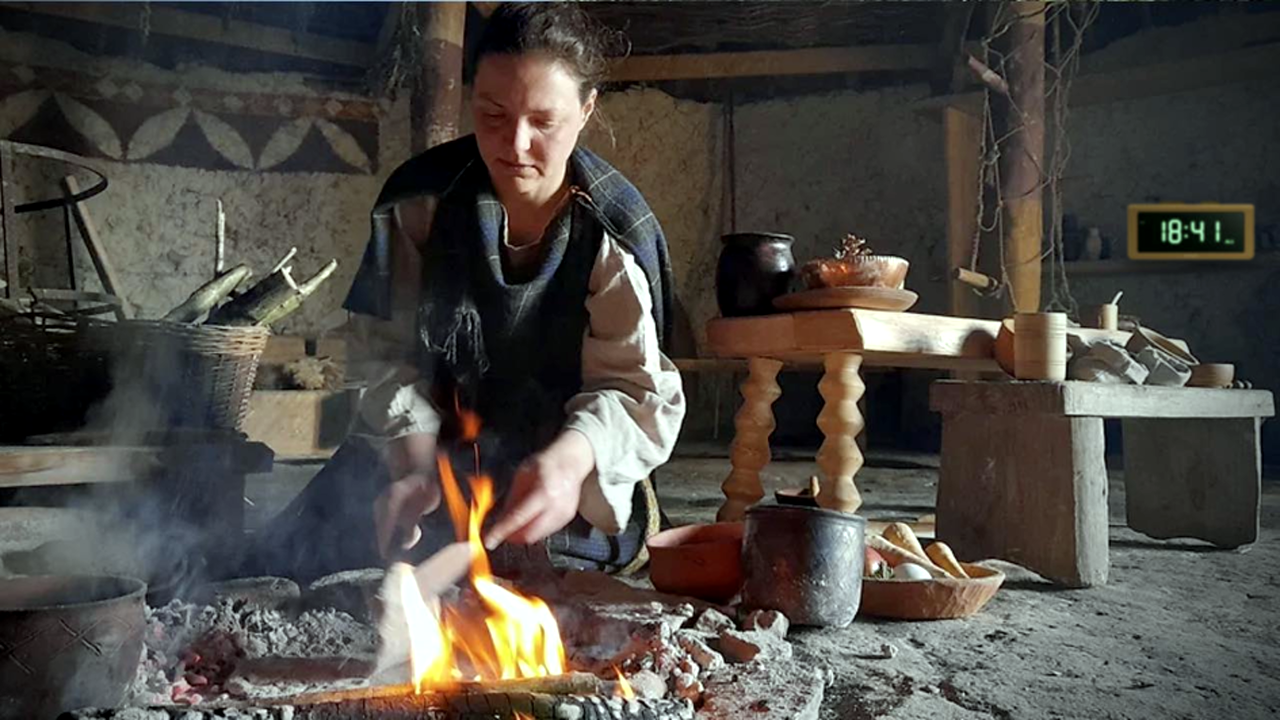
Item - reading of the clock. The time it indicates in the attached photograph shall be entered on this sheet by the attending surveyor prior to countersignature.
18:41
